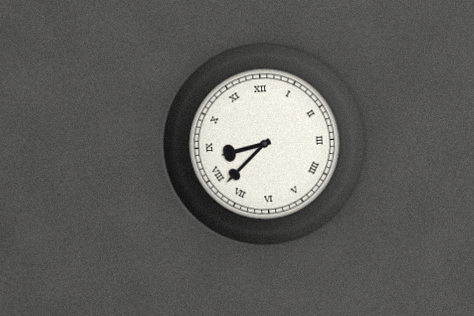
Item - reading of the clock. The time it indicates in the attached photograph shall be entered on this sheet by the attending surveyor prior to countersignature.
8:38
